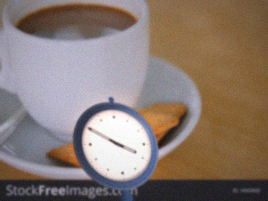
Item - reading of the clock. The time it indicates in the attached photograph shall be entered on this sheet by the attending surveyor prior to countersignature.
3:50
